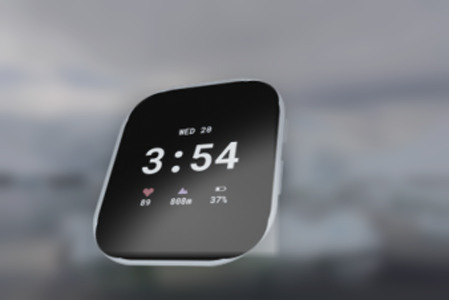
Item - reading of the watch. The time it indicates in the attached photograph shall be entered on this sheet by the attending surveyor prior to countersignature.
3:54
